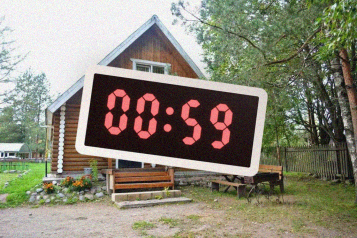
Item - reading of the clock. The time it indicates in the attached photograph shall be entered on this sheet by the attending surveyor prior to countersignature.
0:59
